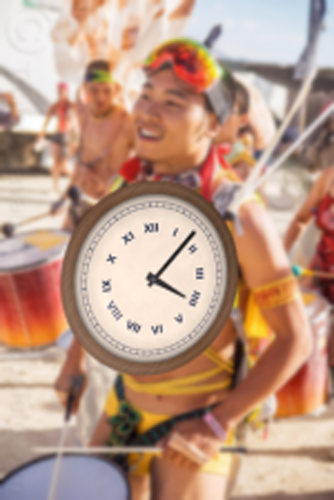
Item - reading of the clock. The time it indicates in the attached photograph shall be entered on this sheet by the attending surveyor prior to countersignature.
4:08
